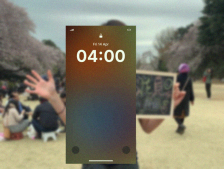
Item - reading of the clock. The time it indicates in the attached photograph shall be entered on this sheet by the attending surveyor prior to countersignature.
4:00
